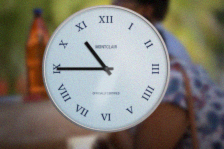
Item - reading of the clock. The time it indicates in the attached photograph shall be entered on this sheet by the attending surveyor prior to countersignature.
10:45
